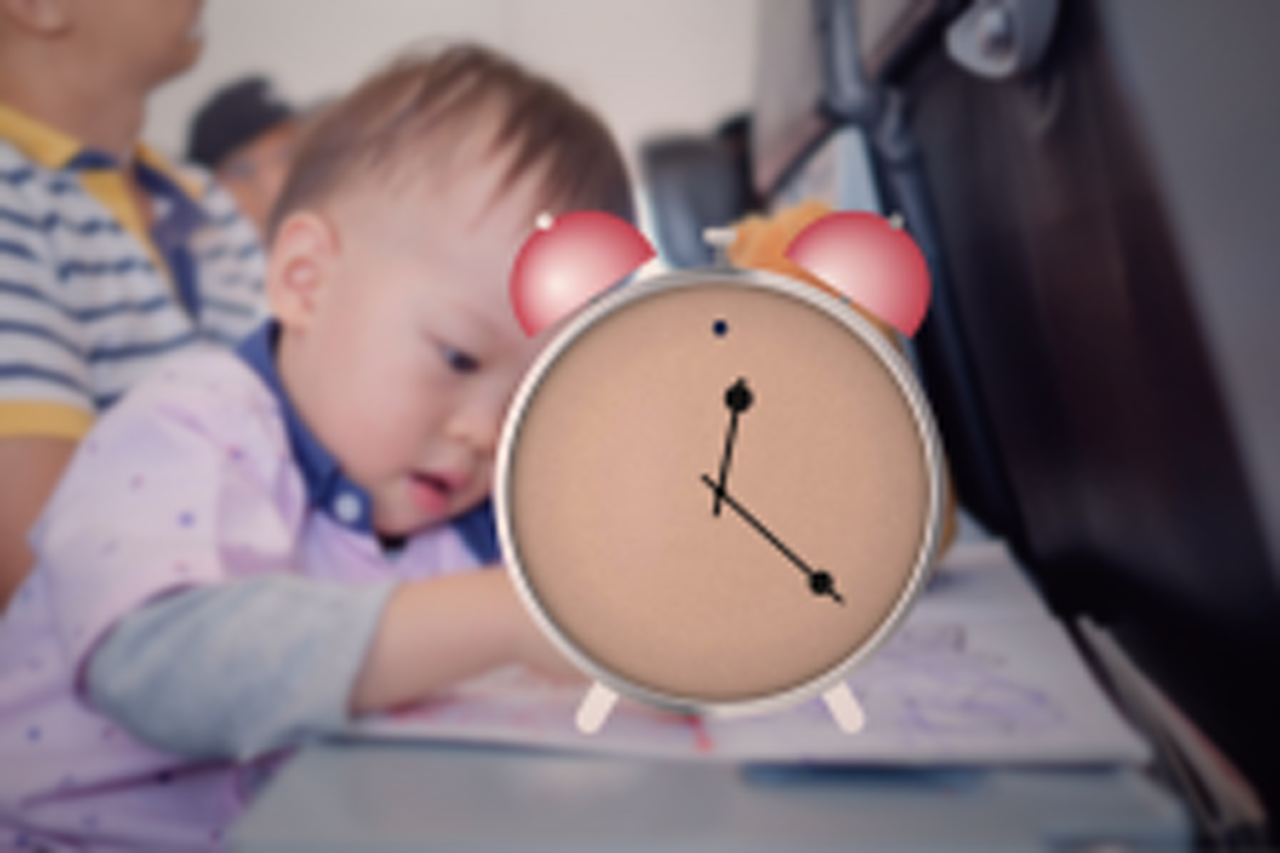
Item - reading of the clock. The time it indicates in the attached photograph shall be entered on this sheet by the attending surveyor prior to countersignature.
12:22
